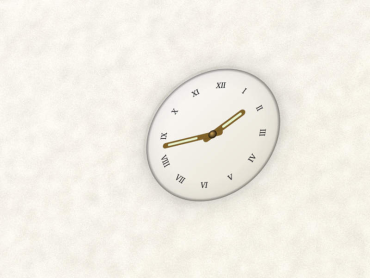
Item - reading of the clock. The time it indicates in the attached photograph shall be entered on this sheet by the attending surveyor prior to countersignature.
1:43
